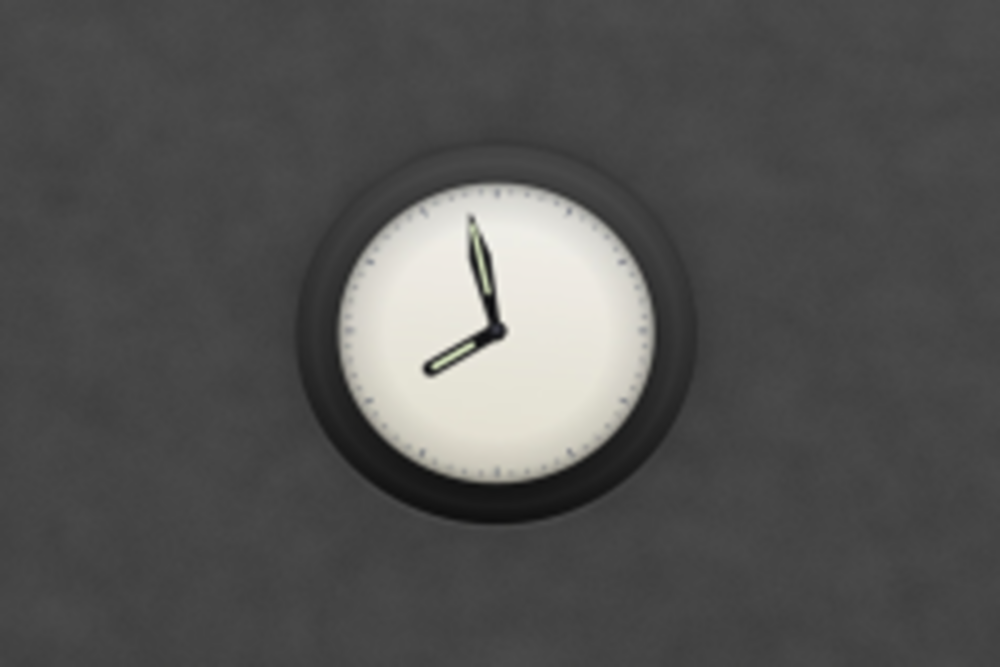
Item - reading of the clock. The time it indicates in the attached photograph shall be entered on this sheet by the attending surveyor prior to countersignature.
7:58
